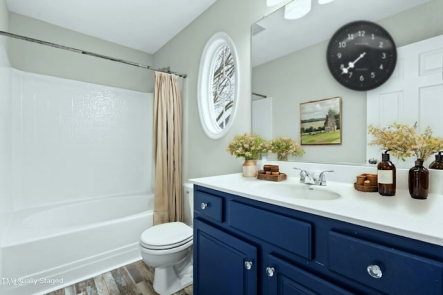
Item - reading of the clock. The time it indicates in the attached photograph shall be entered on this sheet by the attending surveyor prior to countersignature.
7:38
